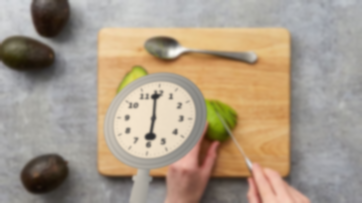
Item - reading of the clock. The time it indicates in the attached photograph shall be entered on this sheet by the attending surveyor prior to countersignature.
5:59
